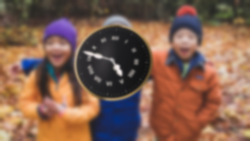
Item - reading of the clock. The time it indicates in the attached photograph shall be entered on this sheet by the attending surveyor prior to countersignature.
4:47
